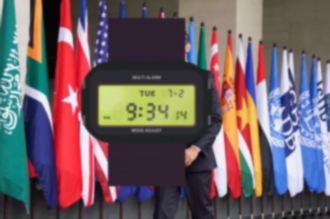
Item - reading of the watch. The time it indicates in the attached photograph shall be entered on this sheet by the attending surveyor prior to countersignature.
9:34:14
